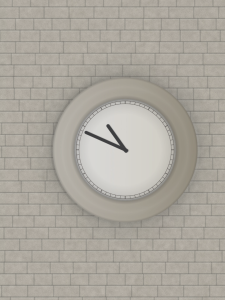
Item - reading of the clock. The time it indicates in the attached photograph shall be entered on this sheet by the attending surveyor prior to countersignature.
10:49
